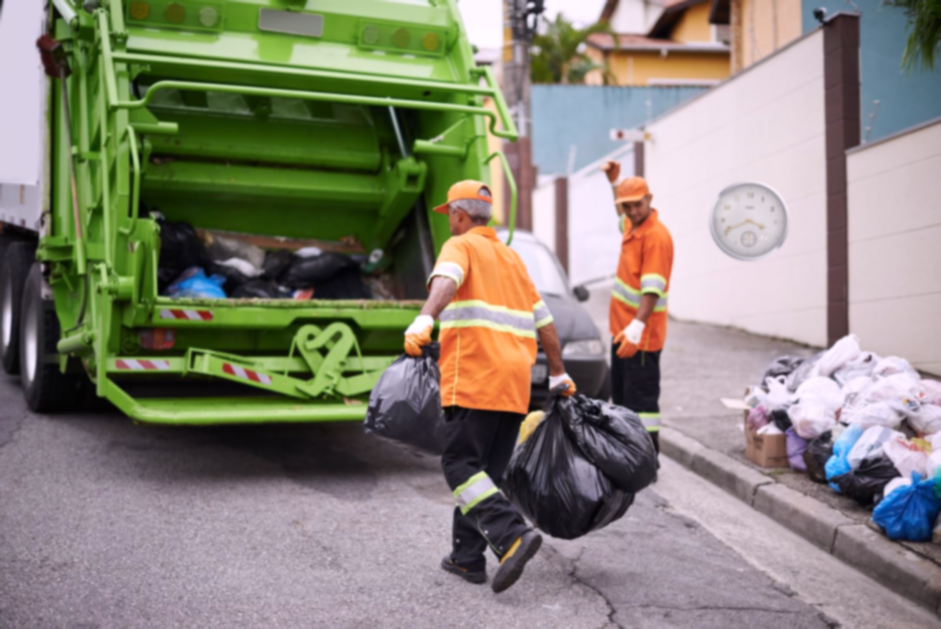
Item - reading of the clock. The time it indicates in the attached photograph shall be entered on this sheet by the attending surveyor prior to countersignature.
3:41
